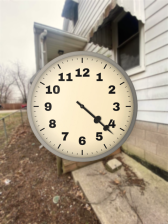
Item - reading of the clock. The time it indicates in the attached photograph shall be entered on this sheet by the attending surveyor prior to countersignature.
4:22
